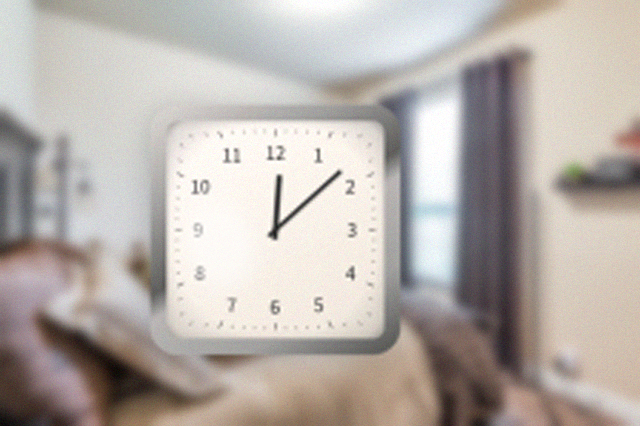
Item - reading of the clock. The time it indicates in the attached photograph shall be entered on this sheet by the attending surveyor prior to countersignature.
12:08
